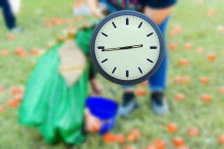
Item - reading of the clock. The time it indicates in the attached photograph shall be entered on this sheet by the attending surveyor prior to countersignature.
2:44
